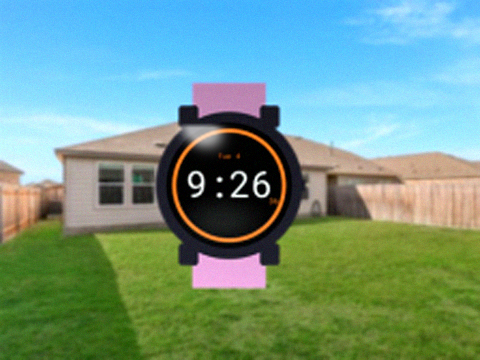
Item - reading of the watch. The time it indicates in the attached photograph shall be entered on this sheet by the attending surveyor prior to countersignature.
9:26
